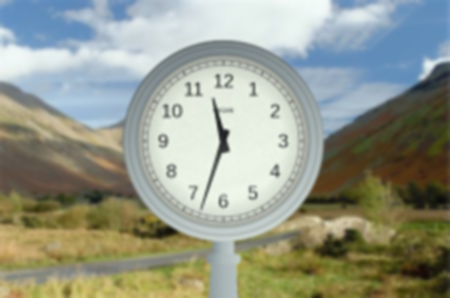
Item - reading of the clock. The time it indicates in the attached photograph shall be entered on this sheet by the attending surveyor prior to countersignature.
11:33
